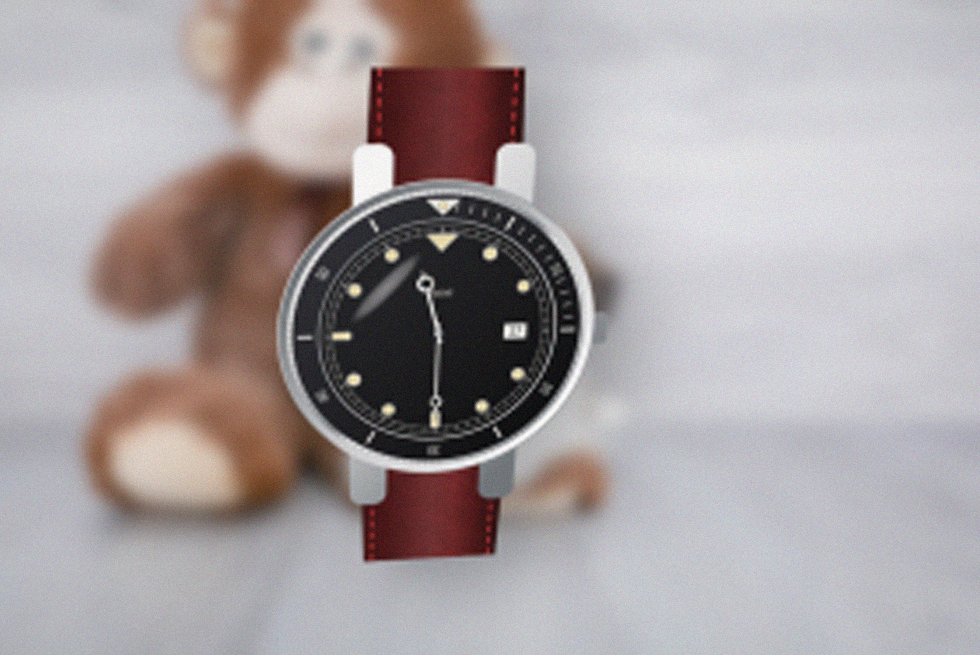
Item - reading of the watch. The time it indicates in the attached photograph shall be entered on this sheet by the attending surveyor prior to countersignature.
11:30
